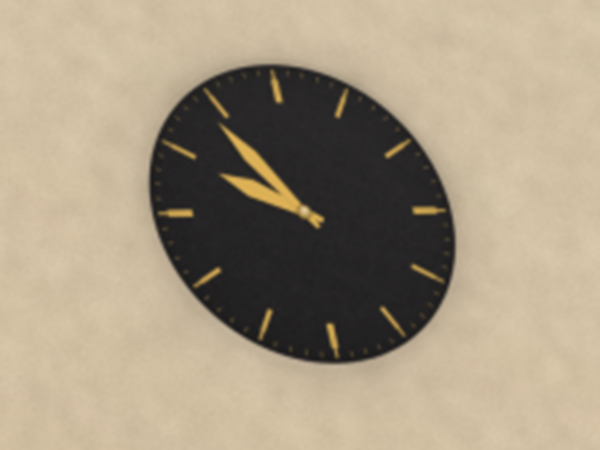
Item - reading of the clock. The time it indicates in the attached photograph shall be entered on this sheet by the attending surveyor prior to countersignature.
9:54
